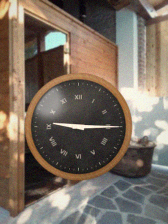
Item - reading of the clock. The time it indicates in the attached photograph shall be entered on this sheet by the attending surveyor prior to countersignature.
9:15
